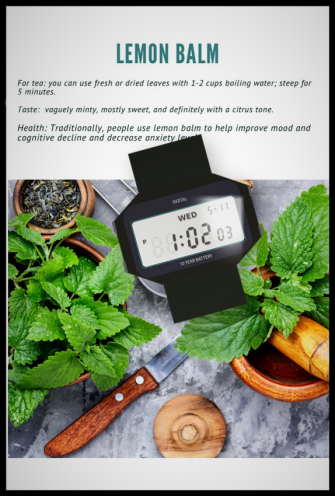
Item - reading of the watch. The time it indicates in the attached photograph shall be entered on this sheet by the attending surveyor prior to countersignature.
1:02:03
